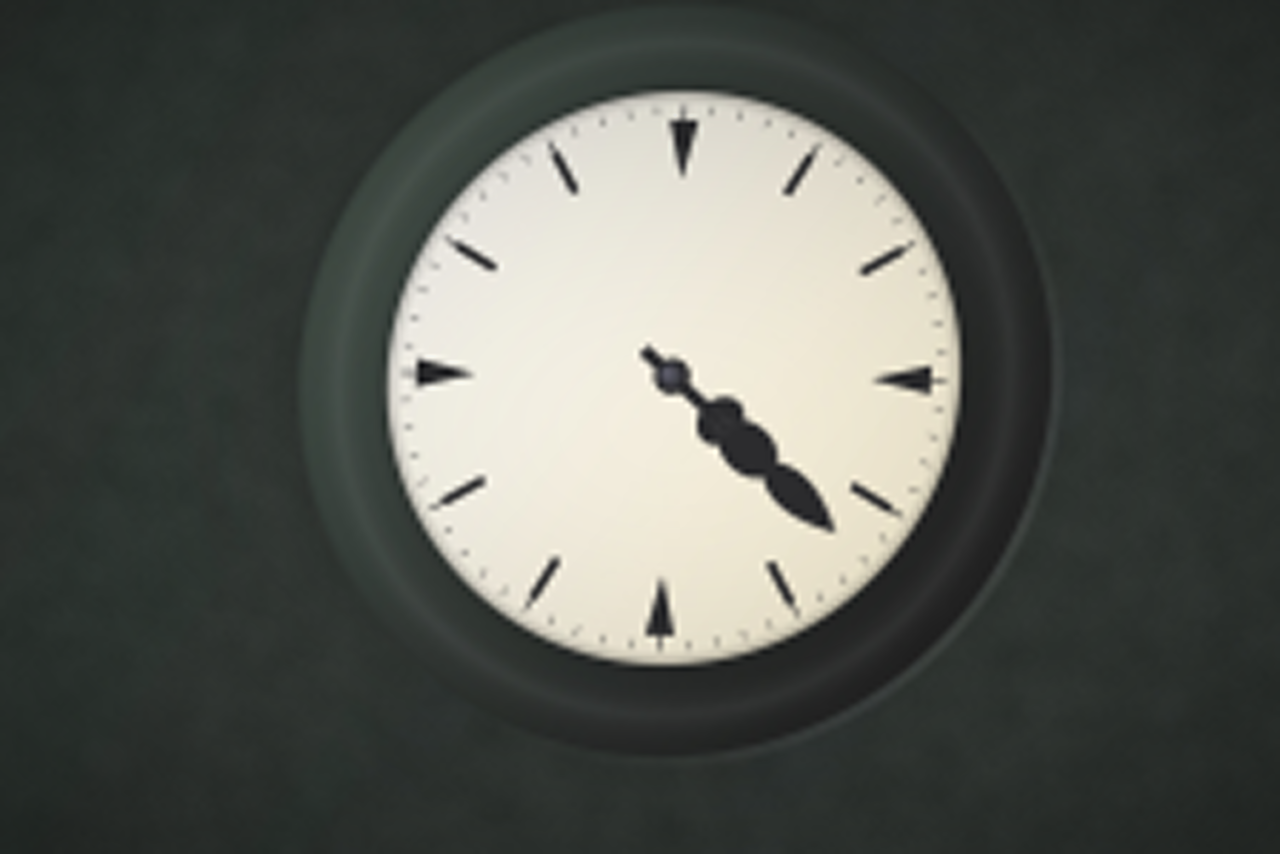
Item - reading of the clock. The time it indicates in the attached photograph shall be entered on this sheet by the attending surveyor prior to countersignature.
4:22
